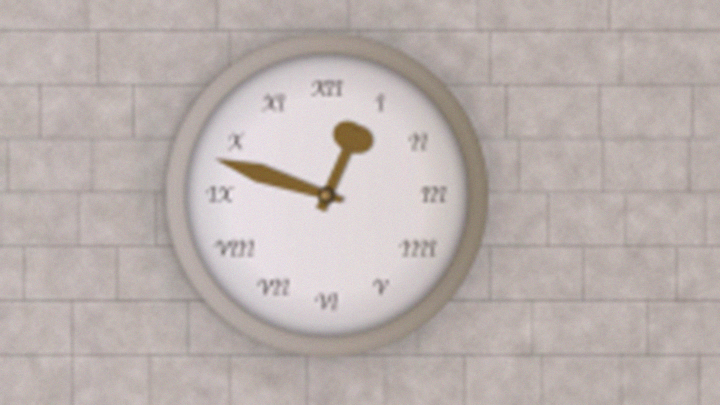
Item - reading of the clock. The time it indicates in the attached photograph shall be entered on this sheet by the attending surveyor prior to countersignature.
12:48
